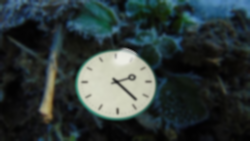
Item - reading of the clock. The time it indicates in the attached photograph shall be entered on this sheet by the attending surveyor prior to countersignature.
2:23
